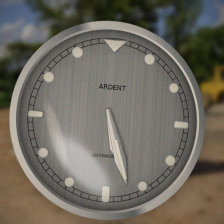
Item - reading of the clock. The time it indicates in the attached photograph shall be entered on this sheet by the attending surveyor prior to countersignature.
5:27
